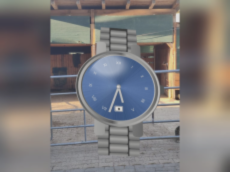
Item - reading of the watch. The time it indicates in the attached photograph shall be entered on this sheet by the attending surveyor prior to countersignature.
5:33
